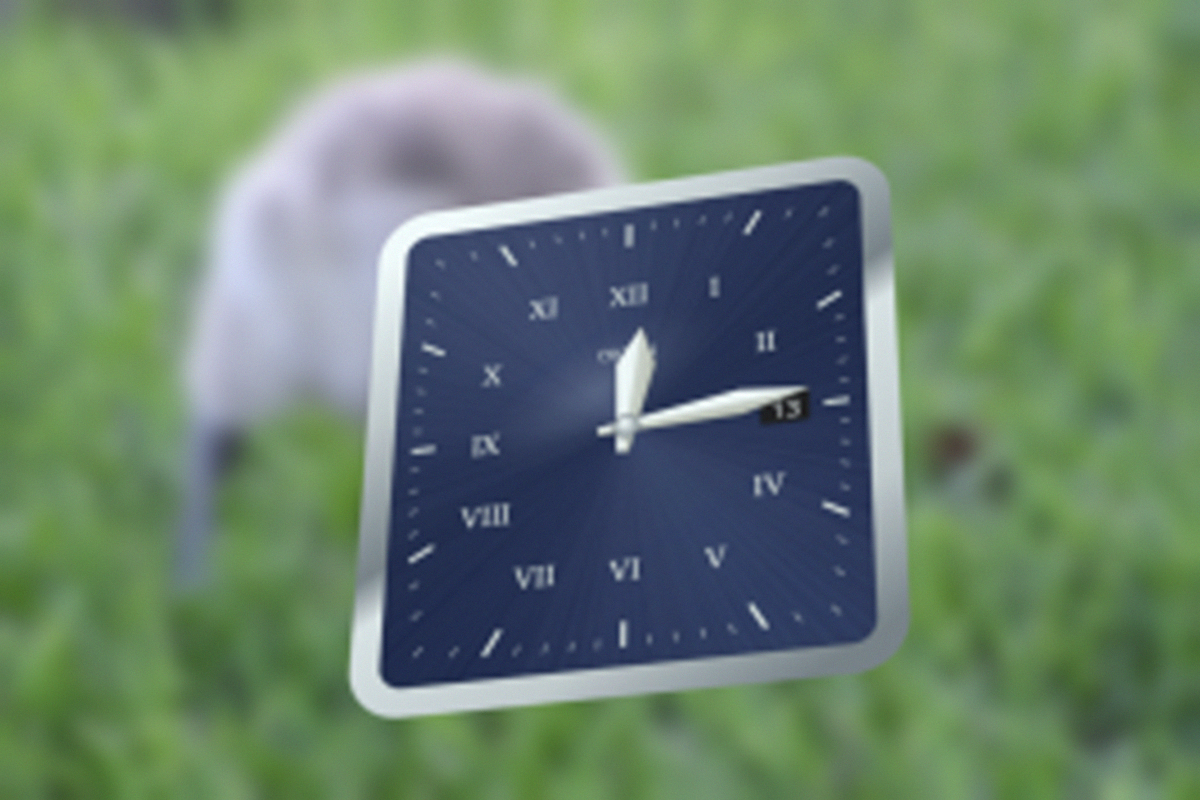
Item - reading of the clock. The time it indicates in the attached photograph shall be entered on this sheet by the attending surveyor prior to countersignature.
12:14
